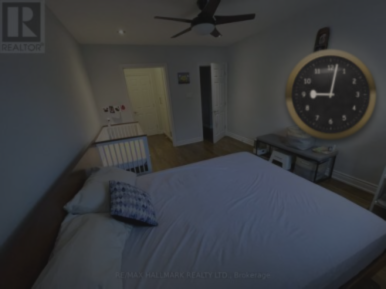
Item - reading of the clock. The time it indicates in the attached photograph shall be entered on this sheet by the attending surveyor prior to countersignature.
9:02
